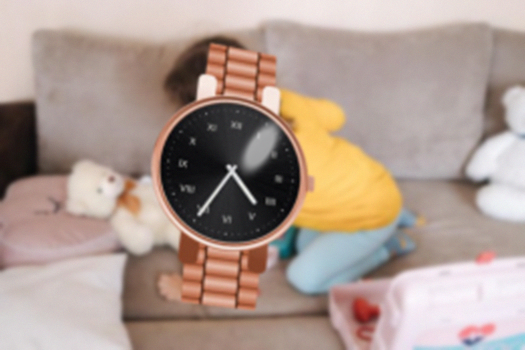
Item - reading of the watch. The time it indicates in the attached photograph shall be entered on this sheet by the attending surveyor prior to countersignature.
4:35
